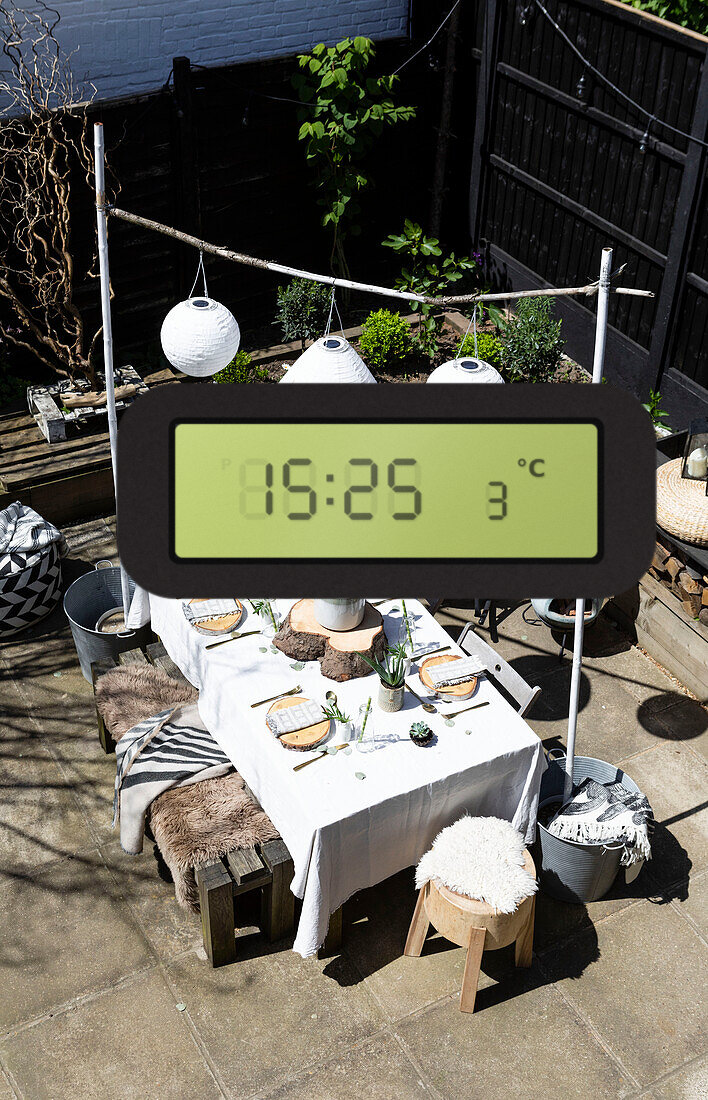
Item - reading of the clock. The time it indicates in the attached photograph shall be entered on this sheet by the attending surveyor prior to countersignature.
15:25
